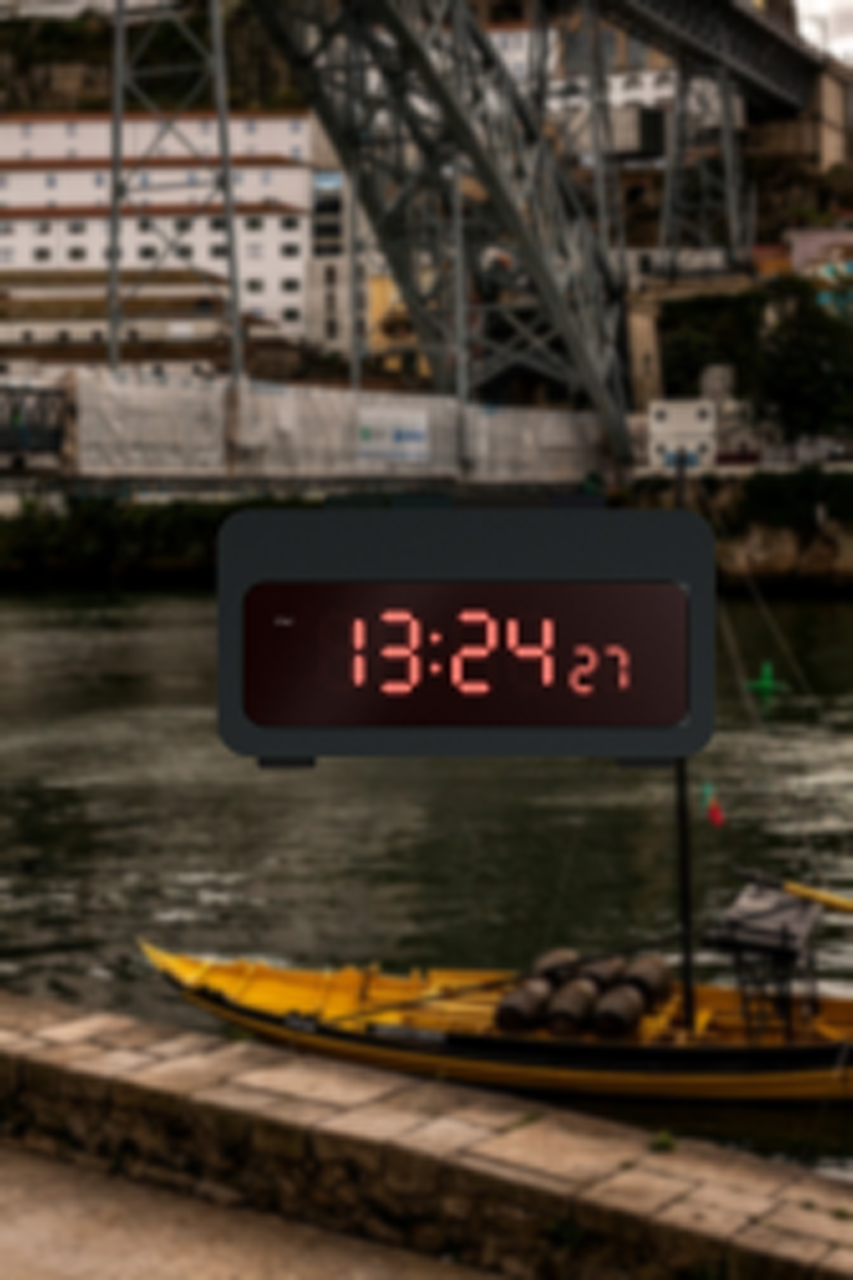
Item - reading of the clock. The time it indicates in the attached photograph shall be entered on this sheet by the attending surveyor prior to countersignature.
13:24:27
